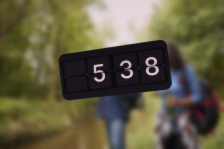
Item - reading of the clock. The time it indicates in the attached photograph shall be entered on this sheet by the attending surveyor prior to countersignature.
5:38
